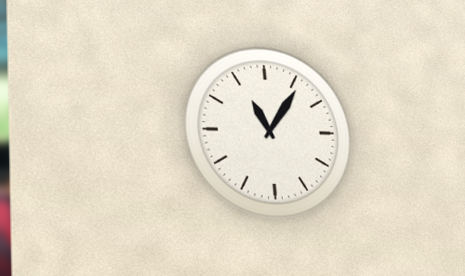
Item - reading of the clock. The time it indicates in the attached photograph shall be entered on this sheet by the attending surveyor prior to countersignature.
11:06
